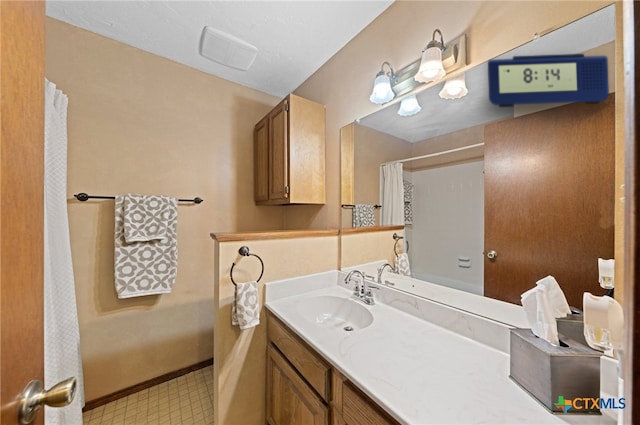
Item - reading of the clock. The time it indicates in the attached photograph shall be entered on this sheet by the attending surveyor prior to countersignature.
8:14
